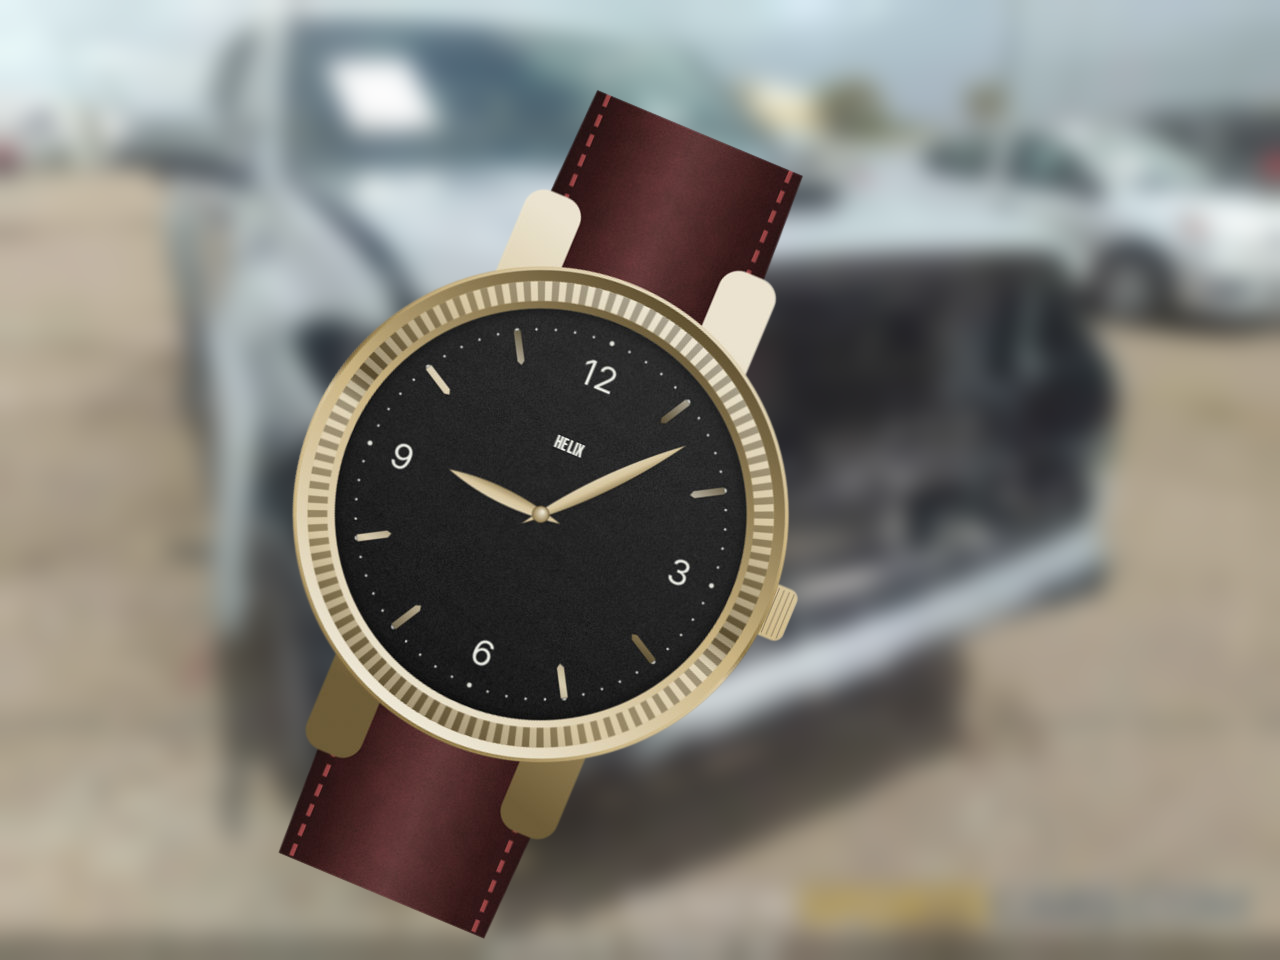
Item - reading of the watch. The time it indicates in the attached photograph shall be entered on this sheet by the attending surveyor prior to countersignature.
9:07
